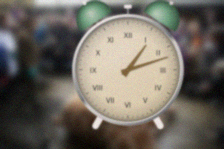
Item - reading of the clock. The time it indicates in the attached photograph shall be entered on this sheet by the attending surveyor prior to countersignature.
1:12
